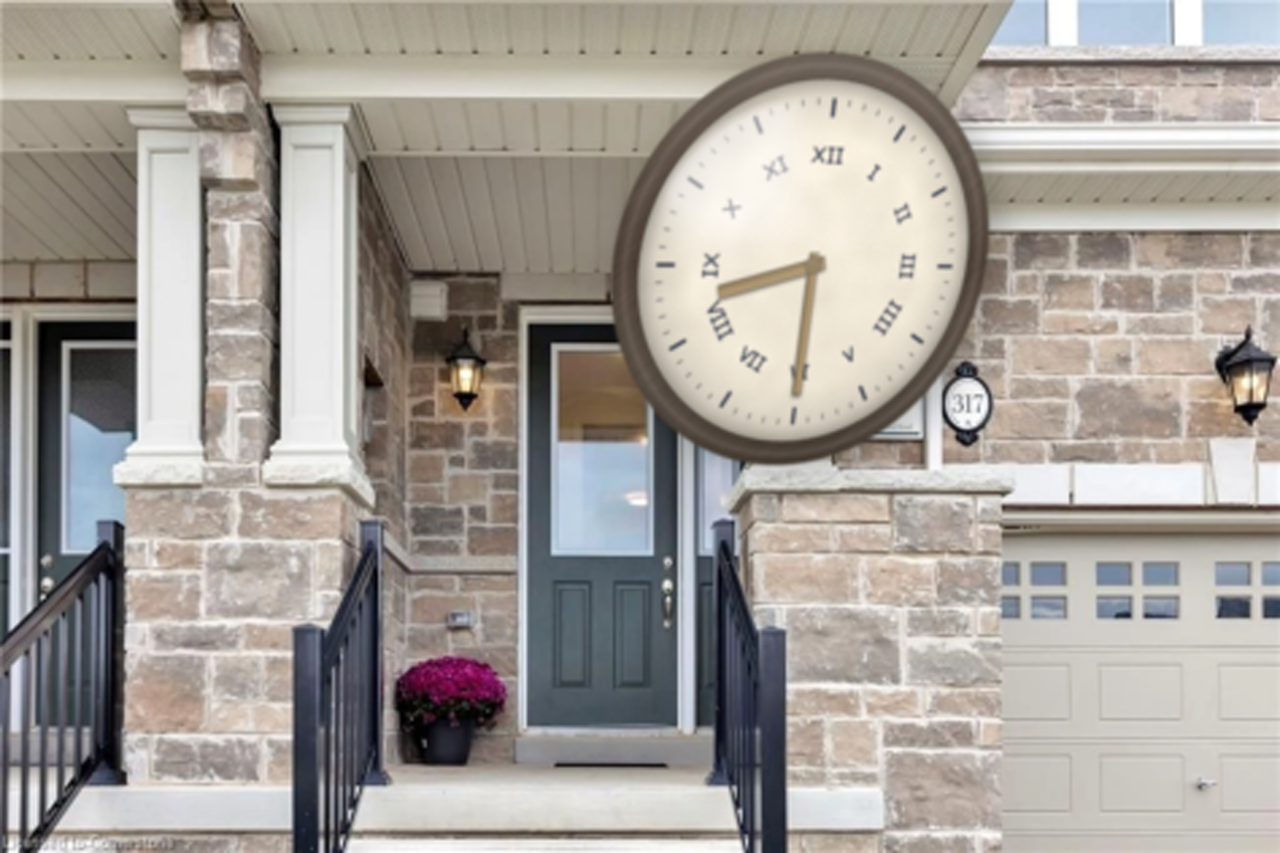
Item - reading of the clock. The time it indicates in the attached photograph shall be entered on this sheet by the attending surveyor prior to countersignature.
8:30
